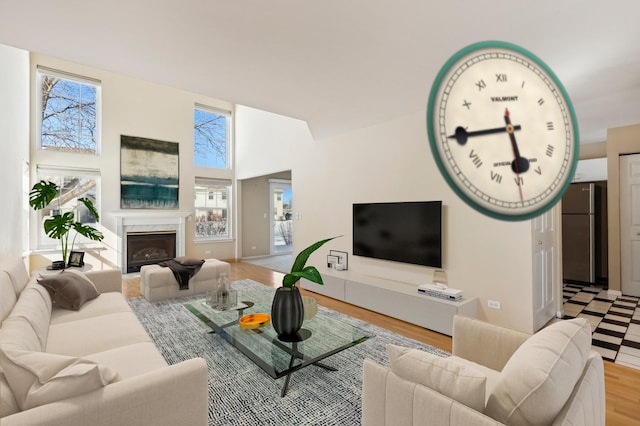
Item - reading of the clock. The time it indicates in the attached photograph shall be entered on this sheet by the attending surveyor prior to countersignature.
5:44:30
